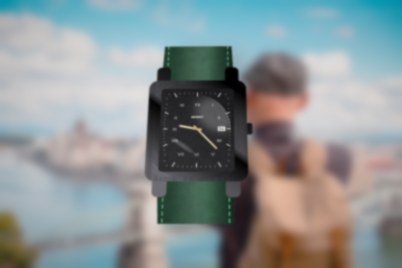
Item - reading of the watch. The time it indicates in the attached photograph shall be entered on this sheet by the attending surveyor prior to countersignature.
9:23
